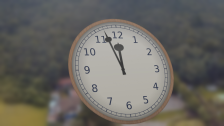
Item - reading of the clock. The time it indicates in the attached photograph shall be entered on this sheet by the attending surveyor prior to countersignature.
11:57
